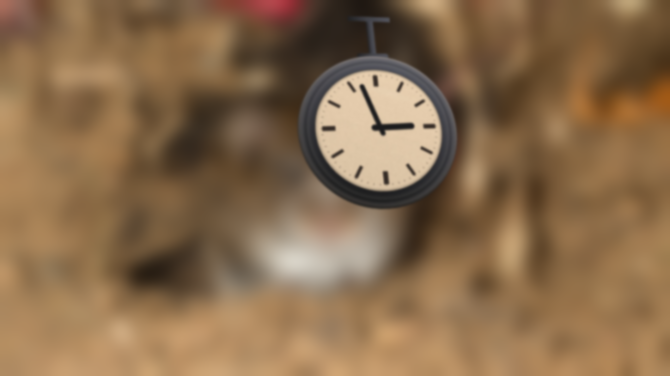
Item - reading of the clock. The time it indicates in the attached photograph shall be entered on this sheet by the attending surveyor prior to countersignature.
2:57
